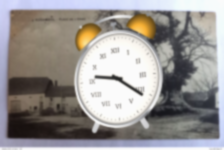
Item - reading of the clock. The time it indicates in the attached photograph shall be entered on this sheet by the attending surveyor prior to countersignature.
9:21
